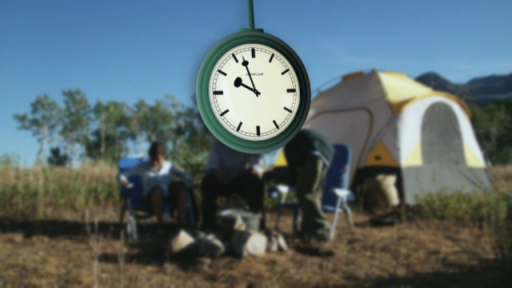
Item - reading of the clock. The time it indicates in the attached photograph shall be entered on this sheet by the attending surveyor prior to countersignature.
9:57
